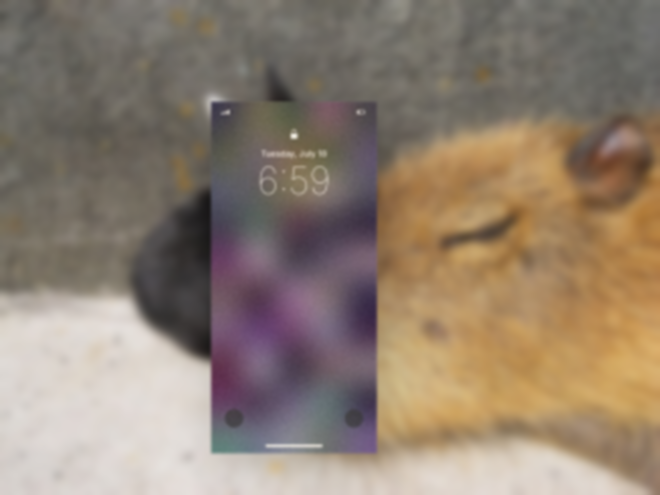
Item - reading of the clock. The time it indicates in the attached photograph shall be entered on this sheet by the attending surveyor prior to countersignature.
6:59
